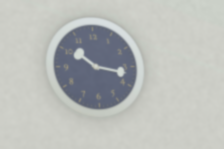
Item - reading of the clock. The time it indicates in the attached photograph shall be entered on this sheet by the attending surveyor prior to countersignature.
10:17
